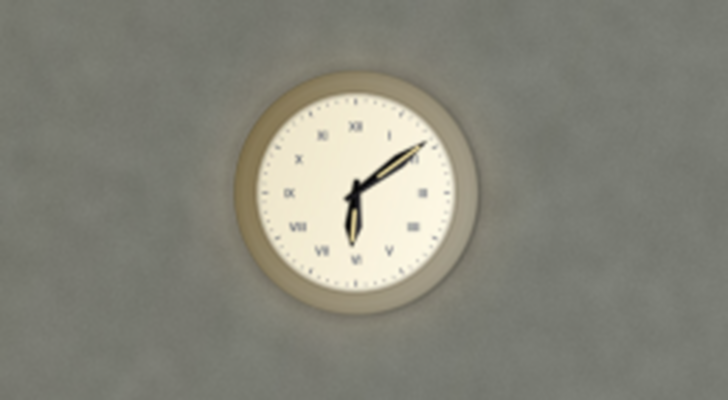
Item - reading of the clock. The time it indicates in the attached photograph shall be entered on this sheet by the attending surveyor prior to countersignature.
6:09
